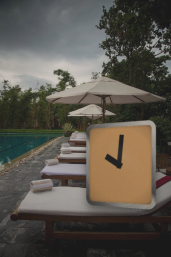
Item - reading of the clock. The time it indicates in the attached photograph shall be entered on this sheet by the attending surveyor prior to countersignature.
10:01
